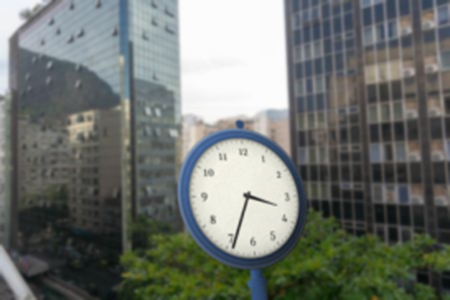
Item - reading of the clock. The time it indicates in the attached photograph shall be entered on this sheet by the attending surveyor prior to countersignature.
3:34
